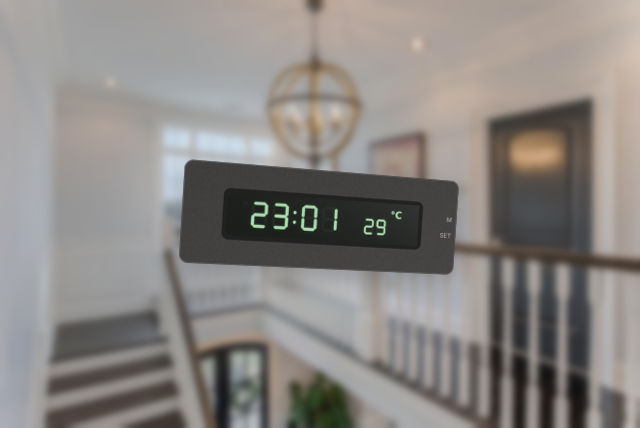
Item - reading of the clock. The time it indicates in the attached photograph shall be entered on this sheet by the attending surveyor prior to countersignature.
23:01
